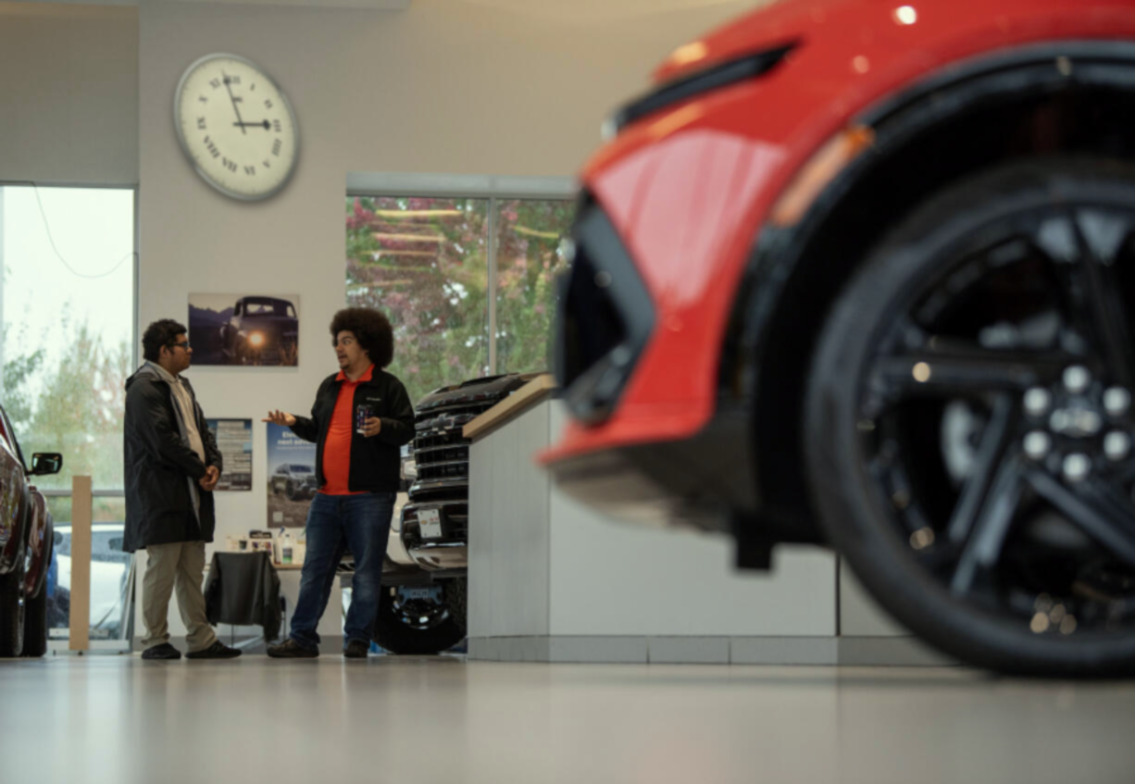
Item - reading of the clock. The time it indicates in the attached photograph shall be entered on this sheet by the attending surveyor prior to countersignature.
2:58
